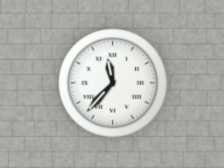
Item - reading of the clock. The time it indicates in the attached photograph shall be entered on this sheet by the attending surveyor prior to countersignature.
11:37
